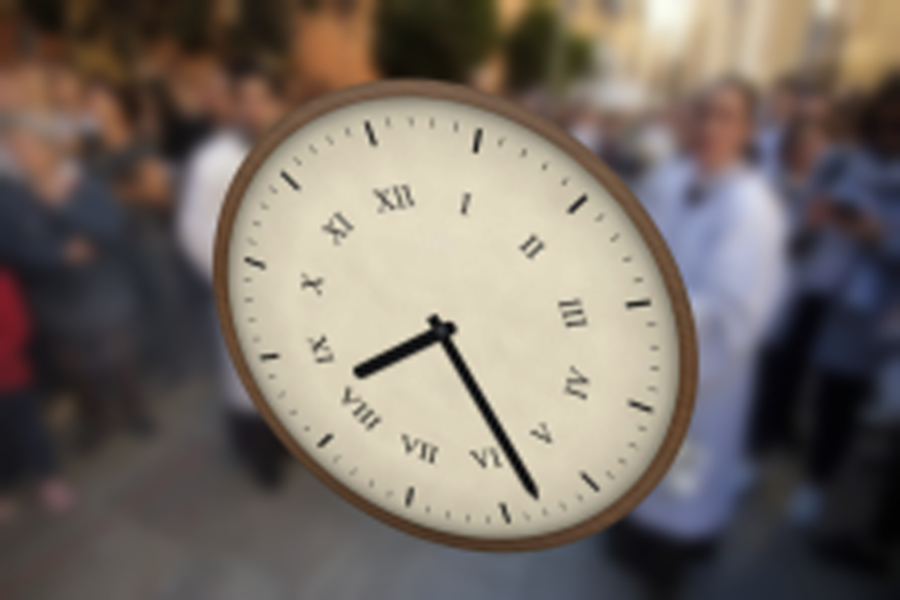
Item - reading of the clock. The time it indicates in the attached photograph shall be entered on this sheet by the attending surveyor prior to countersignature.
8:28
